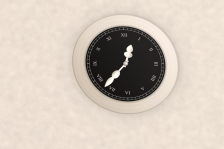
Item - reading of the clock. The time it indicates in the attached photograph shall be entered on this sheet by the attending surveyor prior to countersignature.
12:37
